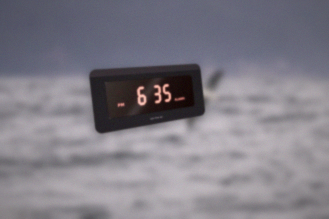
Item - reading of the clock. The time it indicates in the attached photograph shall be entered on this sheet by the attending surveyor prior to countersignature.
6:35
